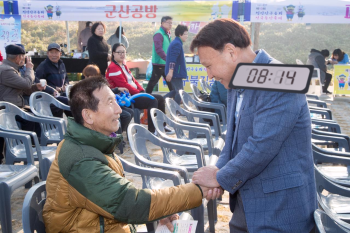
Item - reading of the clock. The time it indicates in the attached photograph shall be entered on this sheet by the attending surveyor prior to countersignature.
8:14
